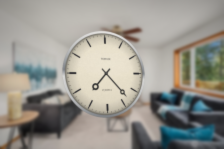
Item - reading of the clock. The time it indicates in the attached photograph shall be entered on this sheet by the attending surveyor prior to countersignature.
7:23
